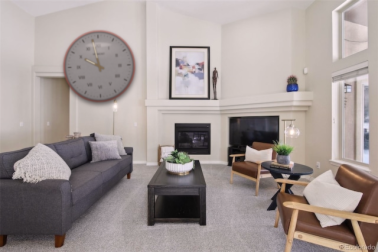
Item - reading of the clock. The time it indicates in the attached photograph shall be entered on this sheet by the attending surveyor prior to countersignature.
9:58
